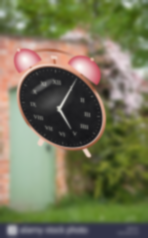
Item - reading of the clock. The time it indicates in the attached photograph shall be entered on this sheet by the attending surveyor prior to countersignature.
5:05
